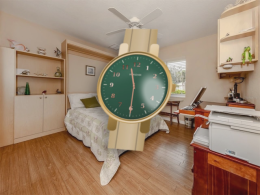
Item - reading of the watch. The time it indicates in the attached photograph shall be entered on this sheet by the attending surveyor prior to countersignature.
11:30
